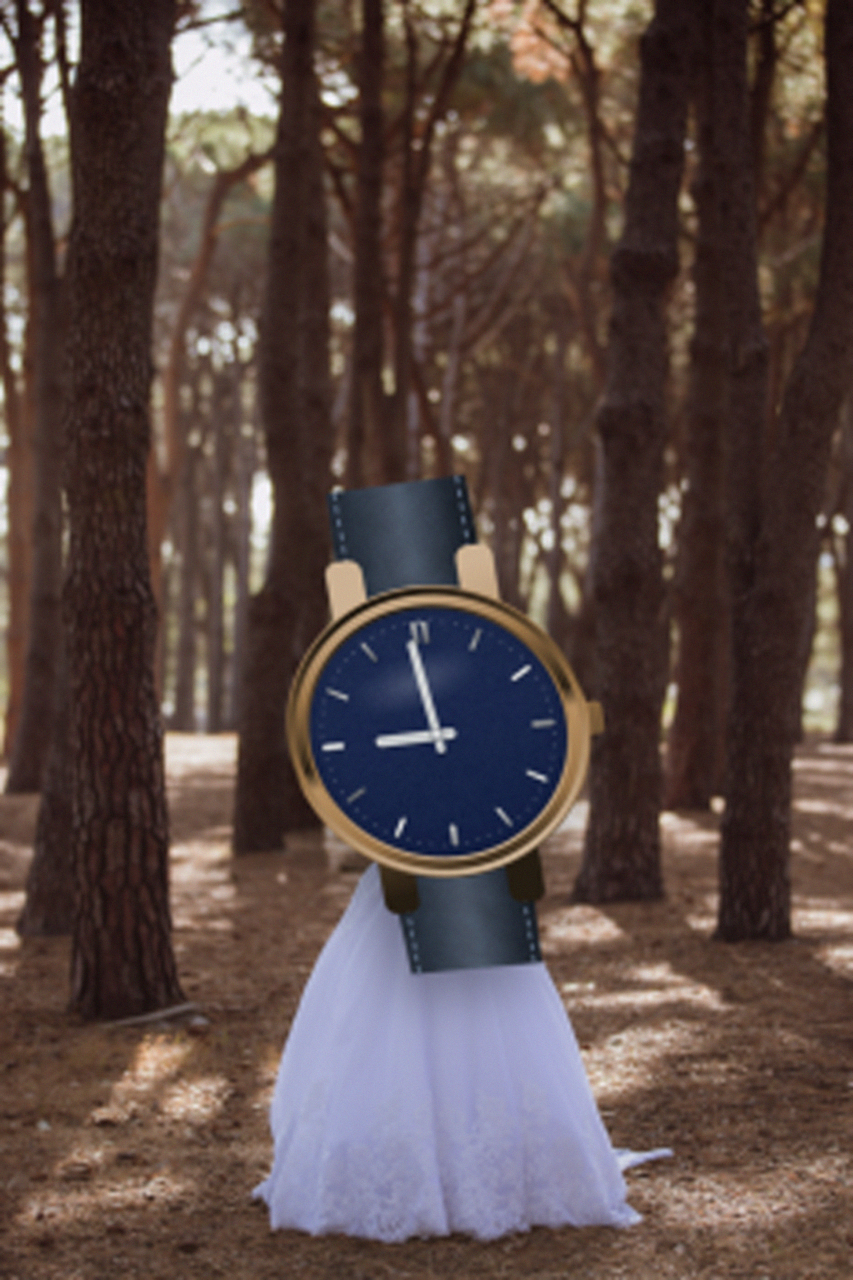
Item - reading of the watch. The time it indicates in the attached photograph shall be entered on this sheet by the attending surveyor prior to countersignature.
8:59
